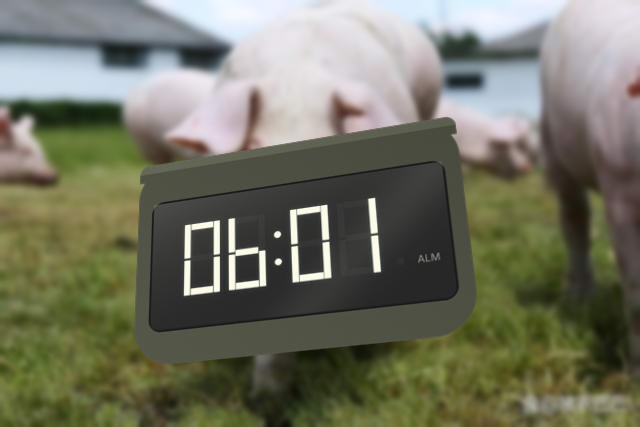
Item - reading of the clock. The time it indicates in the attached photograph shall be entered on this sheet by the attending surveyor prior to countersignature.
6:01
